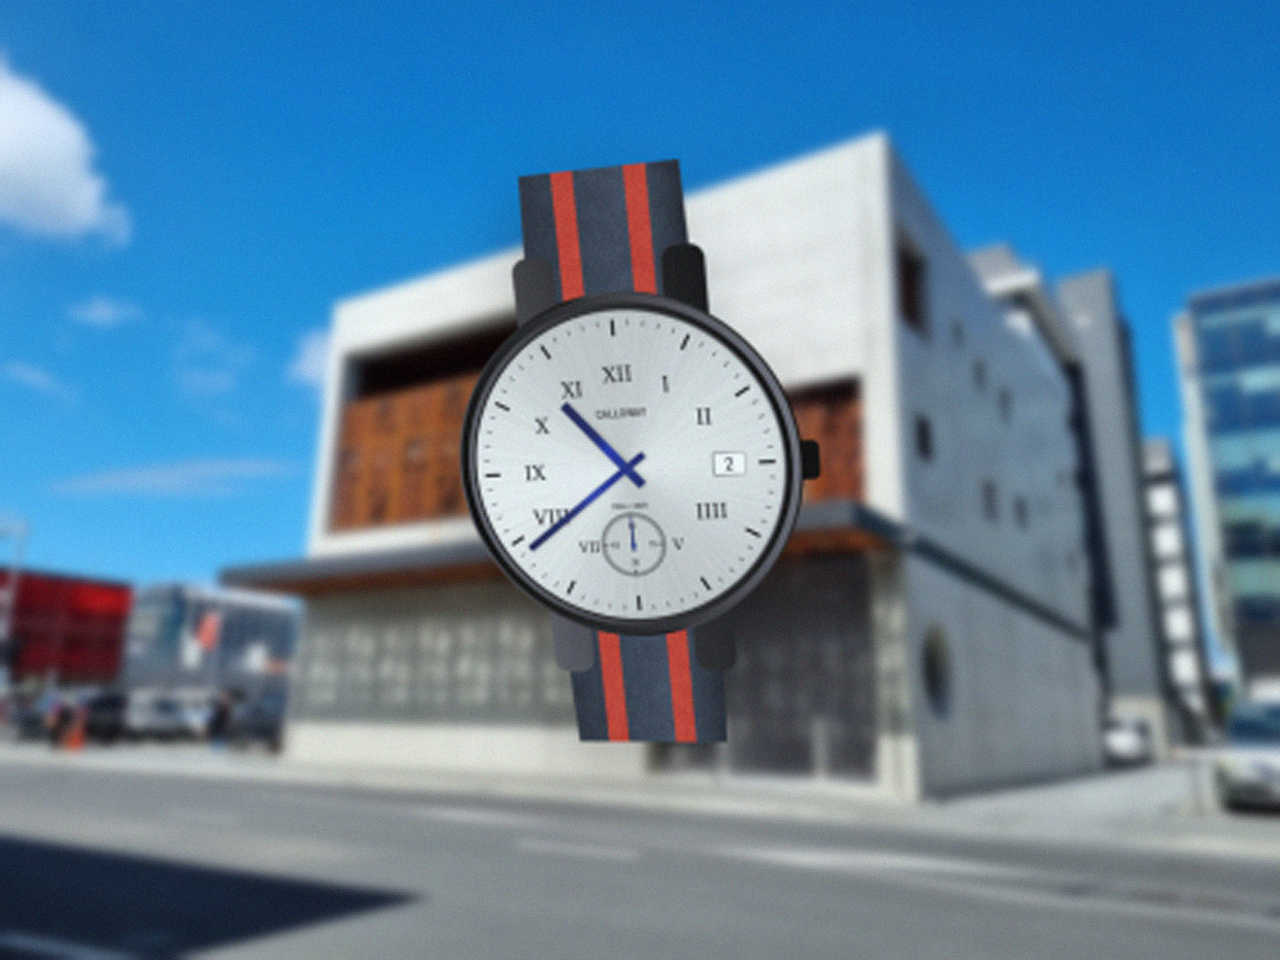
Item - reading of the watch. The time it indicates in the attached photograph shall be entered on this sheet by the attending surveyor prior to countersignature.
10:39
